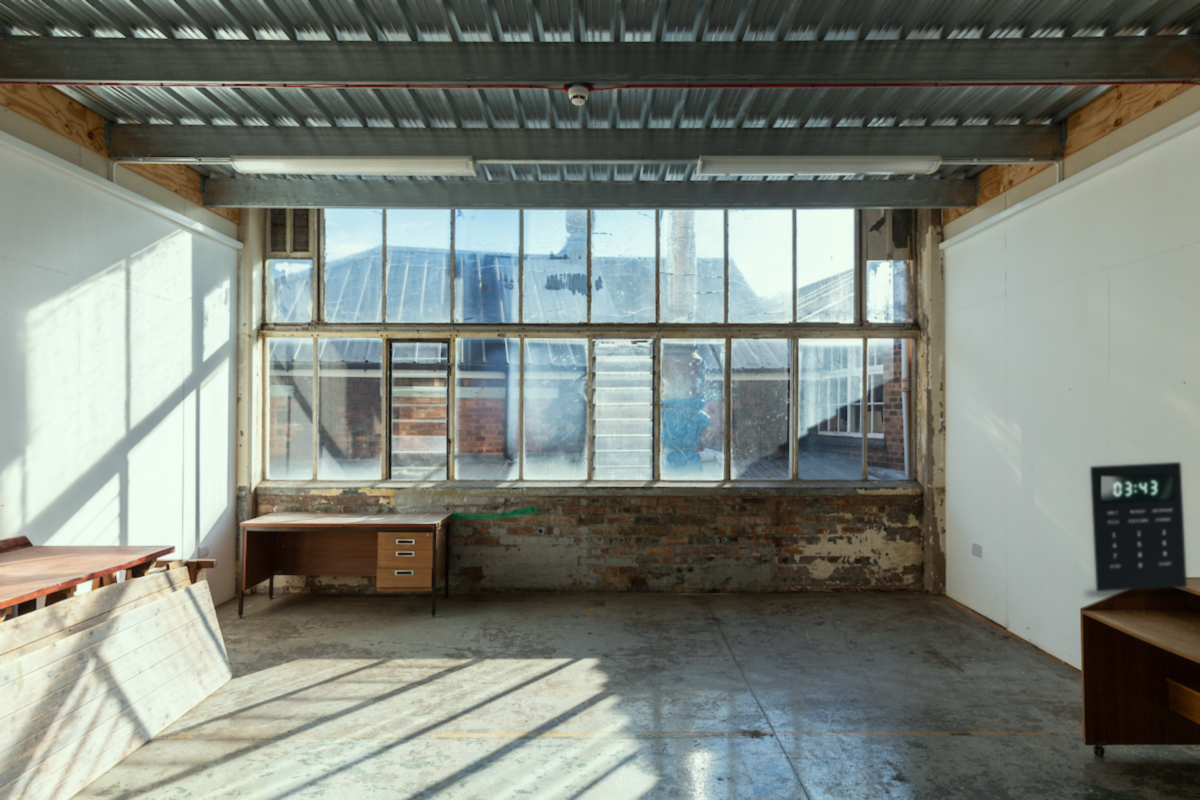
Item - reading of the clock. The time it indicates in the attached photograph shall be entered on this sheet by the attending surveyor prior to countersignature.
3:43
